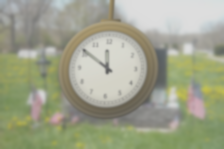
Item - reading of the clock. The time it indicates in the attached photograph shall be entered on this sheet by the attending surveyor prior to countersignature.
11:51
